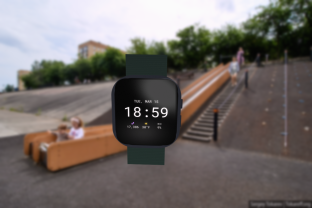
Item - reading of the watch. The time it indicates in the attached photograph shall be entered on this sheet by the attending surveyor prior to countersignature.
18:59
